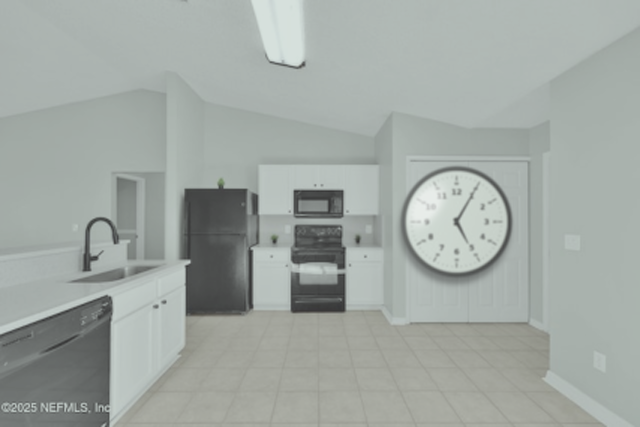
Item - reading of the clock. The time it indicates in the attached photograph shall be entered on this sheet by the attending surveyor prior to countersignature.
5:05
